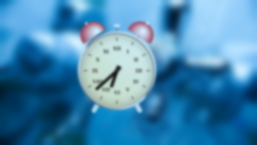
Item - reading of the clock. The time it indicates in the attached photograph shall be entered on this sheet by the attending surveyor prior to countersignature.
6:38
